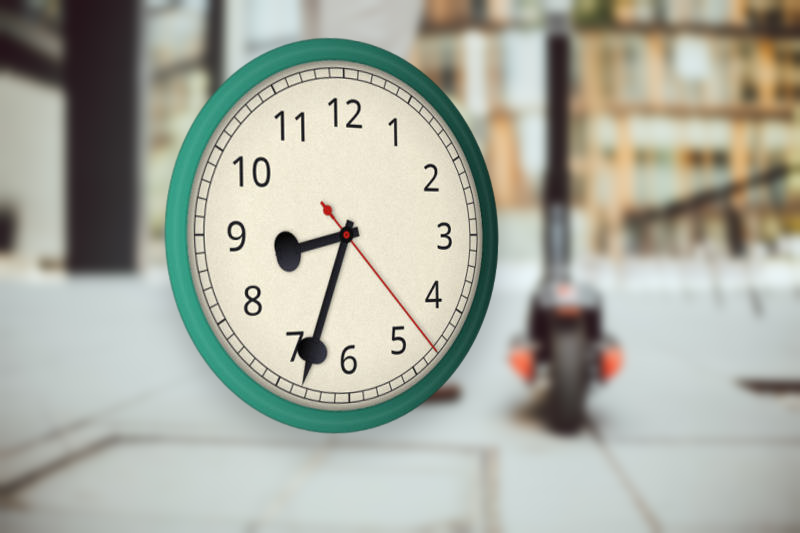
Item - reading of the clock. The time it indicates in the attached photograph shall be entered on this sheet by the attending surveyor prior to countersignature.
8:33:23
